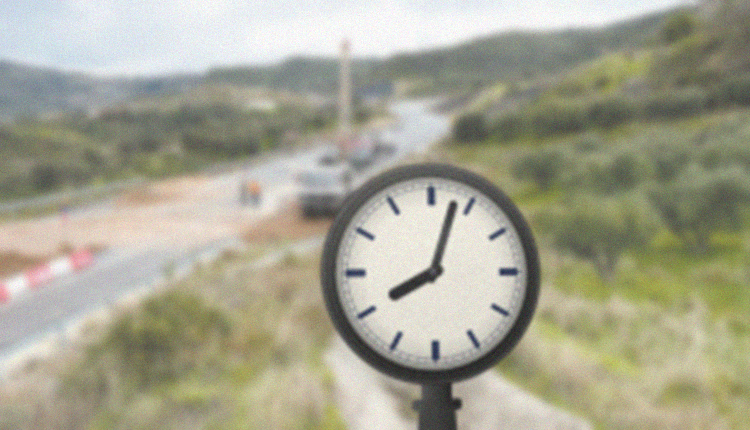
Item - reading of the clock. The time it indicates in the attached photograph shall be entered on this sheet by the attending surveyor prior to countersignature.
8:03
